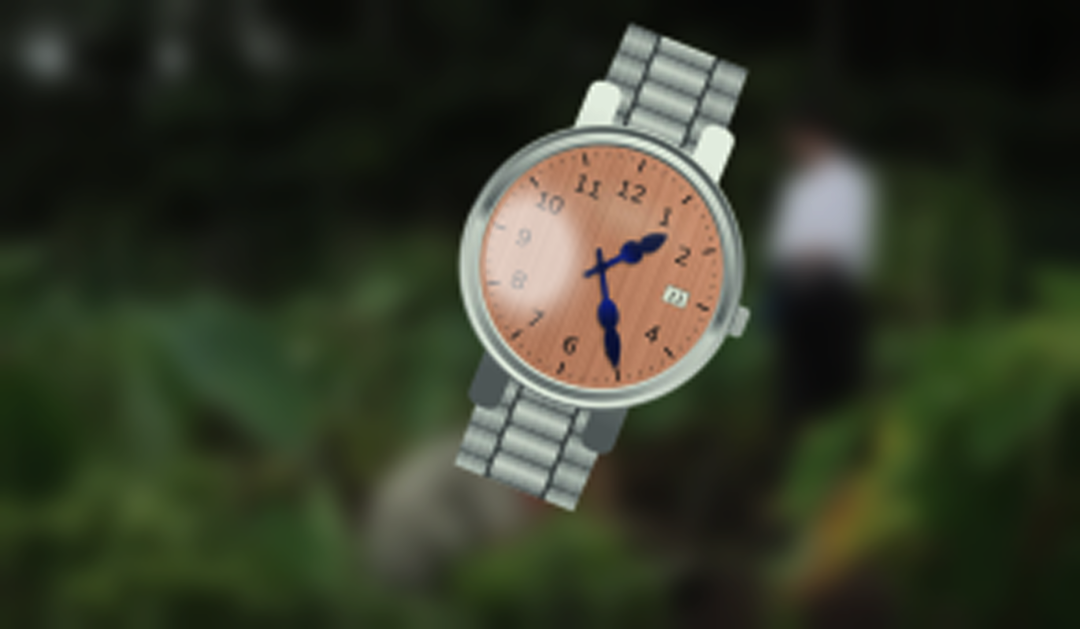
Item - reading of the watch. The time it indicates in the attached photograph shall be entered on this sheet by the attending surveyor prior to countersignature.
1:25
